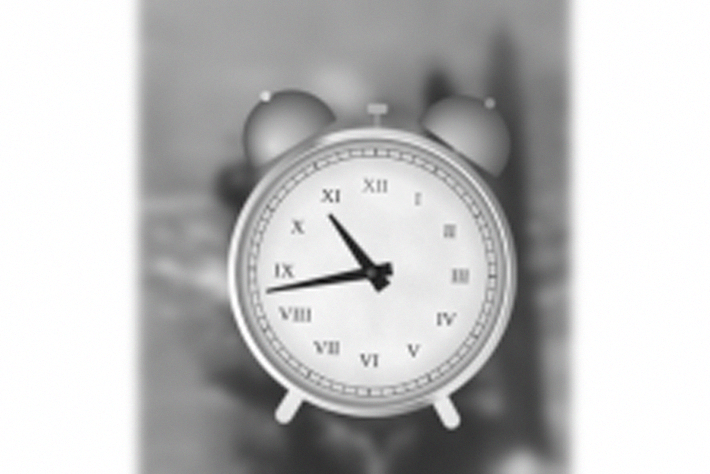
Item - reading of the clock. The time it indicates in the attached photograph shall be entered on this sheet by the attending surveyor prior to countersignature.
10:43
